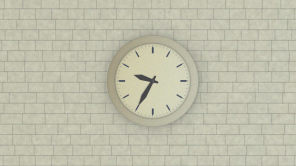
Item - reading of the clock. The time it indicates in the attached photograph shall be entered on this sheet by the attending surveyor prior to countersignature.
9:35
